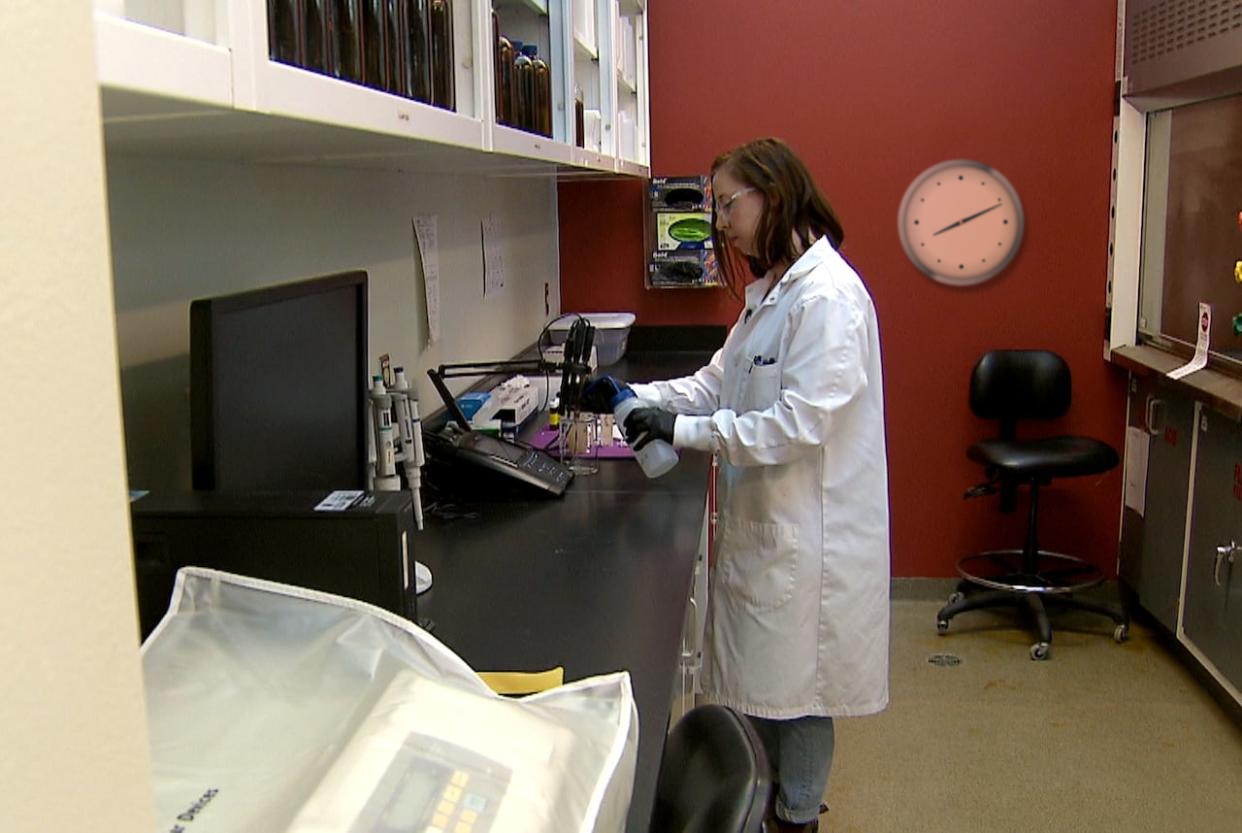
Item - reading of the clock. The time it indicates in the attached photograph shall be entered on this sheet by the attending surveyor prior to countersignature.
8:11
